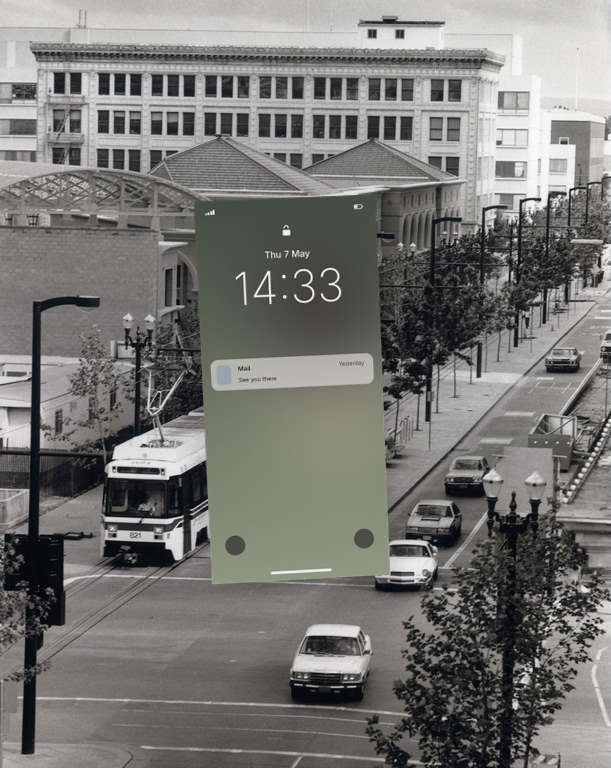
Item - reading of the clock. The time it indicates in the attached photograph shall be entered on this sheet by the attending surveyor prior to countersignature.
14:33
